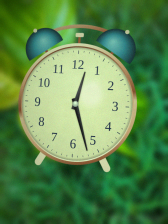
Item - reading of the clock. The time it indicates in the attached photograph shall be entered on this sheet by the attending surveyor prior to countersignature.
12:27
